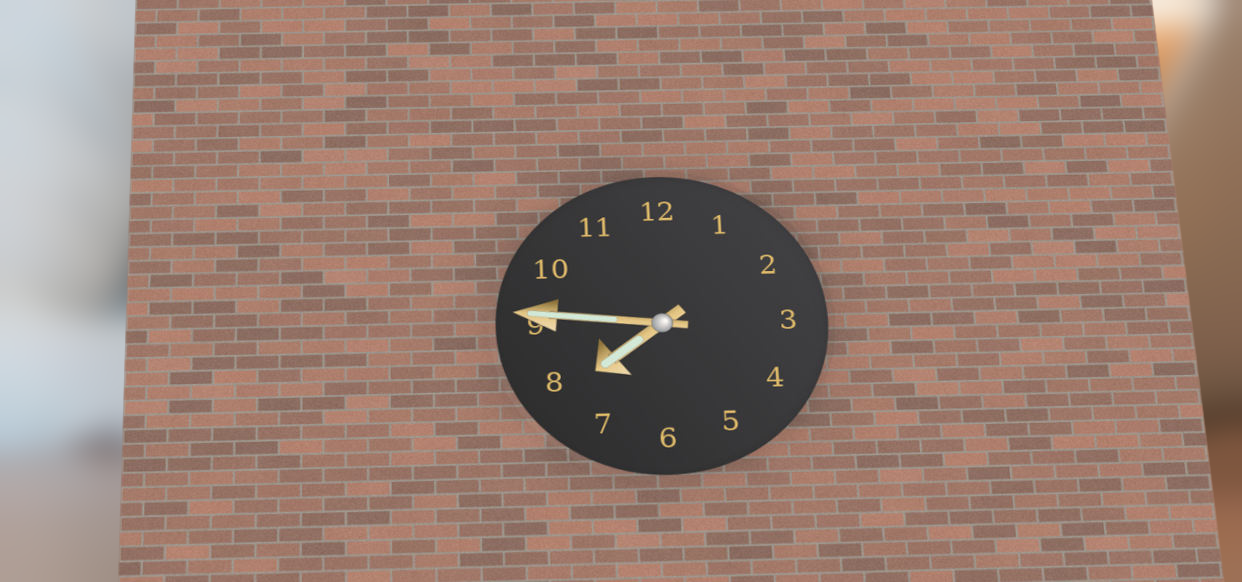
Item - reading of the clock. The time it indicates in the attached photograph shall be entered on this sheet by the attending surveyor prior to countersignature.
7:46
